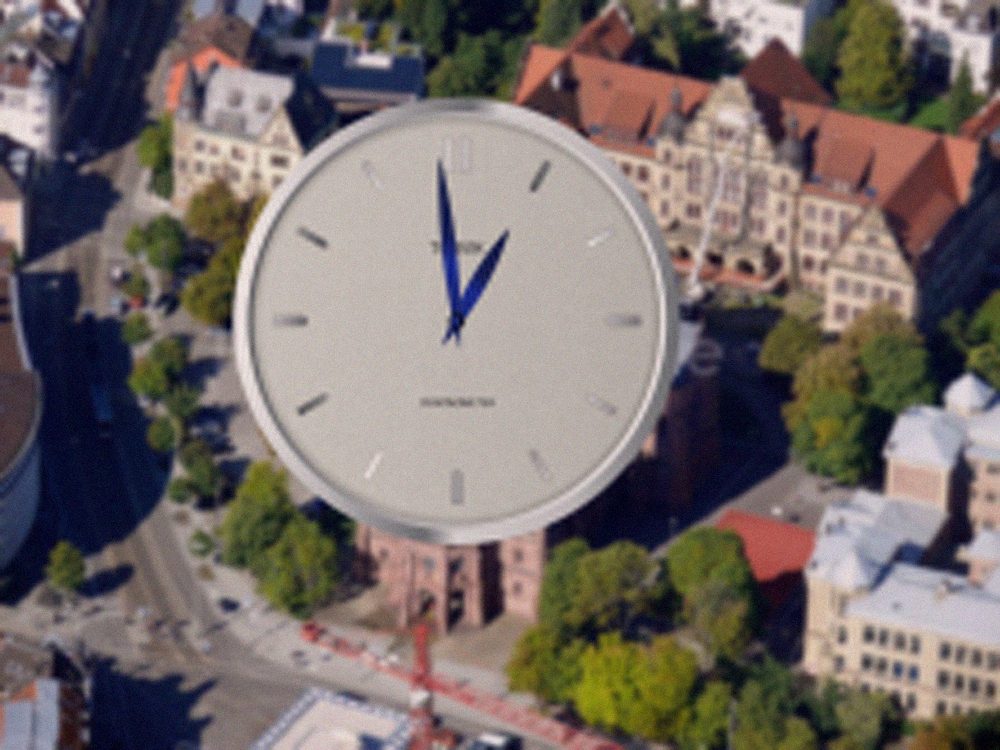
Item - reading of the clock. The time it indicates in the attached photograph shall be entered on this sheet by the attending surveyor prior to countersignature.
12:59
